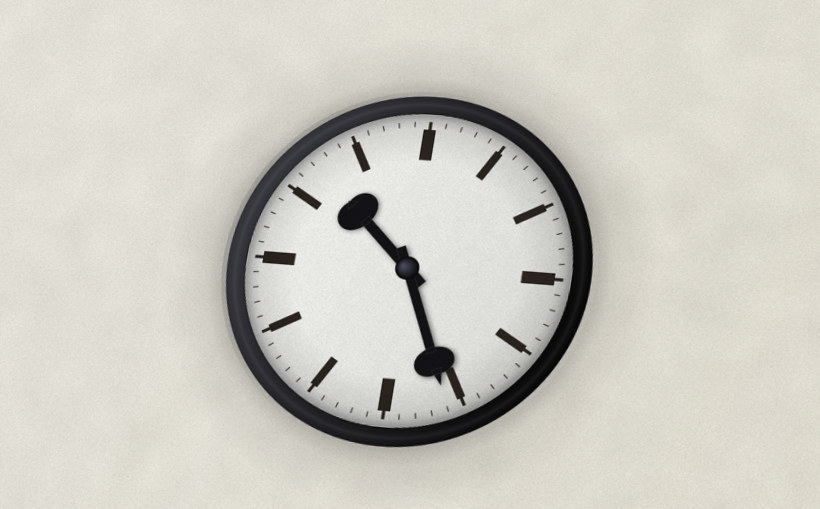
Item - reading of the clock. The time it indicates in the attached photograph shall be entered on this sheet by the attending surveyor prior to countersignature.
10:26
